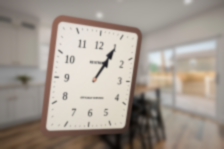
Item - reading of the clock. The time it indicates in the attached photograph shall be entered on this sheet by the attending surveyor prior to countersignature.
1:05
